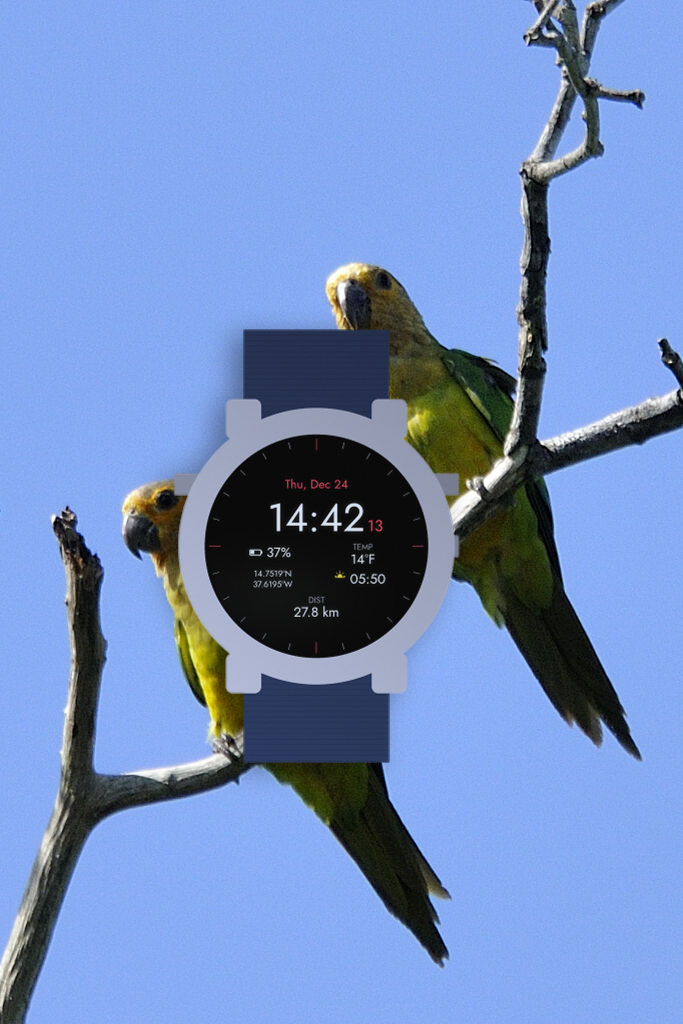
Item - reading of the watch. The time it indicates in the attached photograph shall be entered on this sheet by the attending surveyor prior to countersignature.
14:42:13
